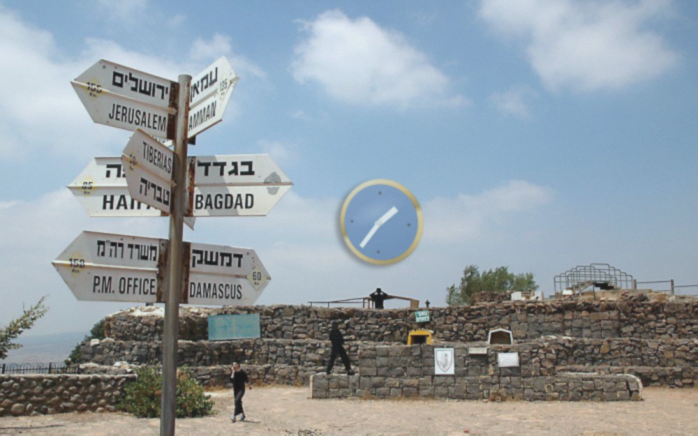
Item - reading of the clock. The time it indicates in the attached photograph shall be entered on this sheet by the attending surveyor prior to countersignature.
1:36
